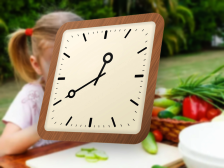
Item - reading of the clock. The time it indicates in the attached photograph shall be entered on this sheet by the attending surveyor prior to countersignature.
12:40
